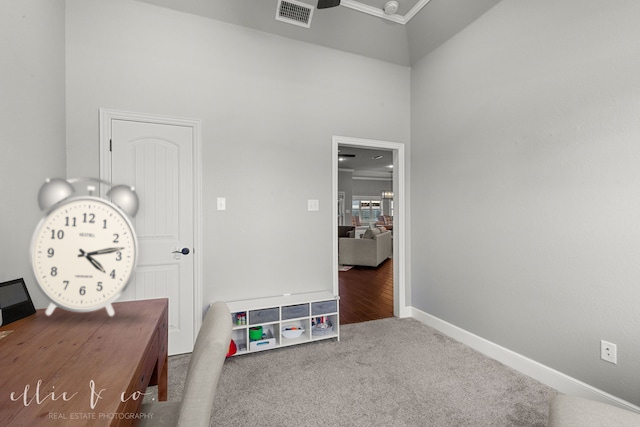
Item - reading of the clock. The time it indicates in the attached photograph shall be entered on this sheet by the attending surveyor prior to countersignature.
4:13
